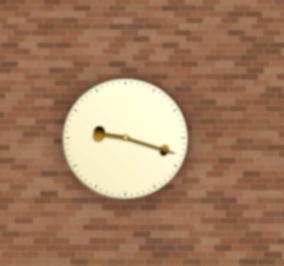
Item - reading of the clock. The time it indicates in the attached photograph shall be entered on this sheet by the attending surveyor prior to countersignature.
9:18
